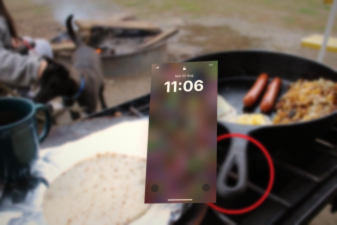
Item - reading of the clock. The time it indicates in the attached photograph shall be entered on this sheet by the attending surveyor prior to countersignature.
11:06
